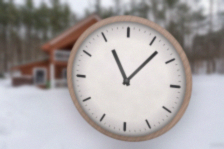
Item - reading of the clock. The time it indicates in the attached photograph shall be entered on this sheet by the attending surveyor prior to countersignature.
11:07
